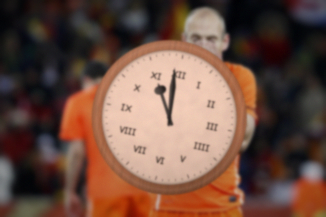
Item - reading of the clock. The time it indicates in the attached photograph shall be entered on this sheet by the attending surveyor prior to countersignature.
10:59
